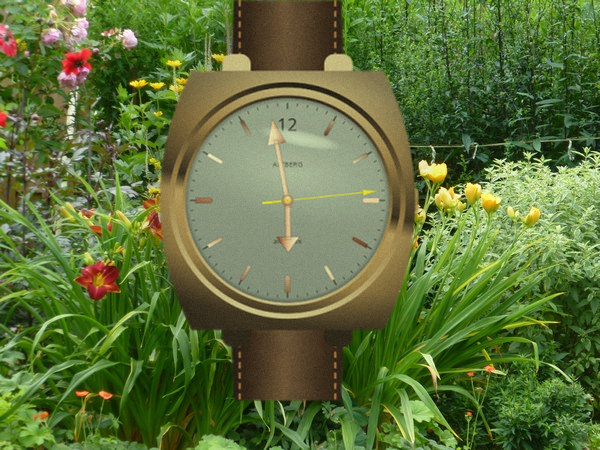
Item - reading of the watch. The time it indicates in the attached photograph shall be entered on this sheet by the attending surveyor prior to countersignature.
5:58:14
